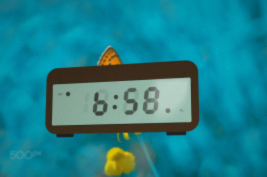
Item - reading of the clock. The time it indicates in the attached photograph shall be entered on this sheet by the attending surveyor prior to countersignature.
6:58
